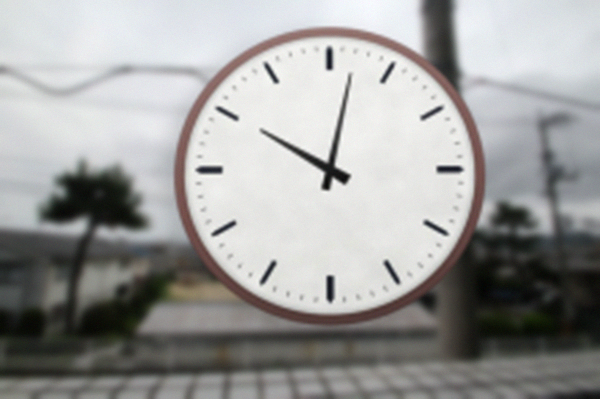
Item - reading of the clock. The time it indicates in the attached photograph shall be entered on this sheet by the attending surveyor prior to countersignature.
10:02
